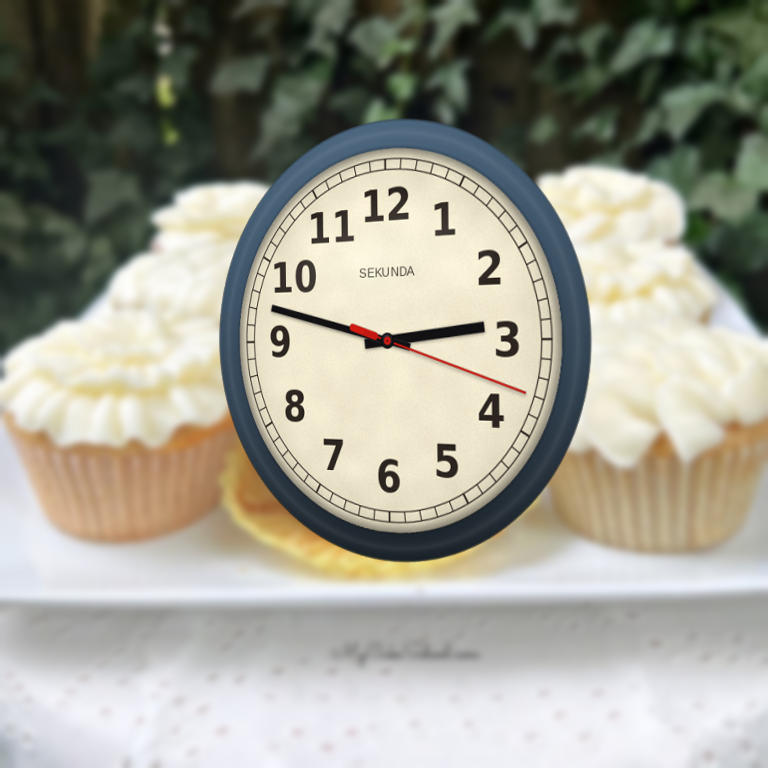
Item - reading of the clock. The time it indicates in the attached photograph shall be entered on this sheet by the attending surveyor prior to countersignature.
2:47:18
